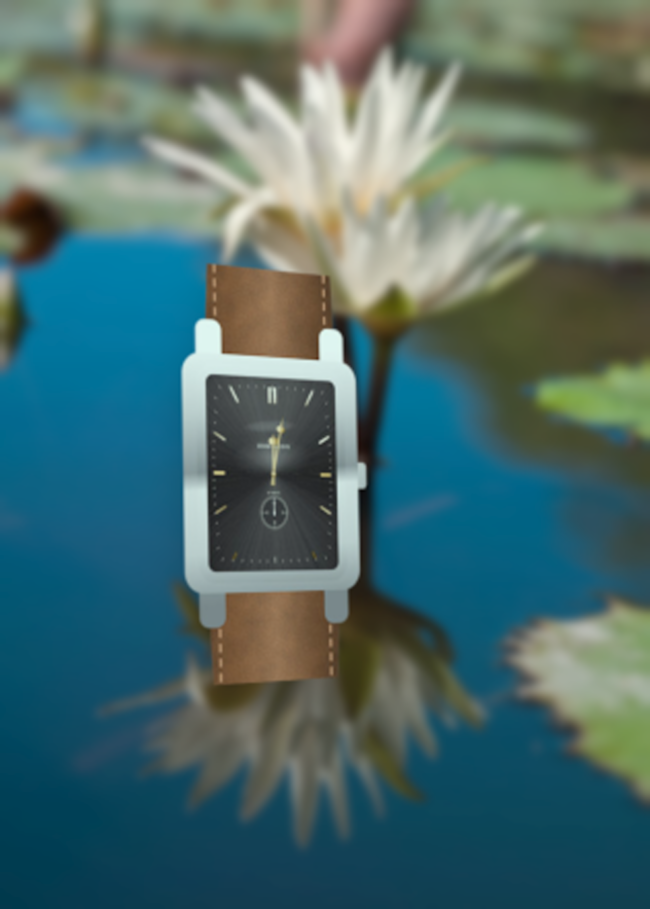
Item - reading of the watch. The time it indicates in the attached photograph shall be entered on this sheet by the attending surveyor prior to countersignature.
12:02
